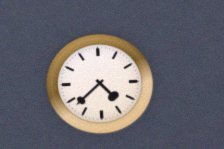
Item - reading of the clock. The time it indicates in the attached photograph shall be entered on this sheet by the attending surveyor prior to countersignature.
4:38
